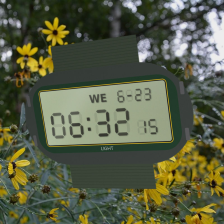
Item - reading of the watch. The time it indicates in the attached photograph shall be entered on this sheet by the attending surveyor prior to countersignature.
6:32:15
